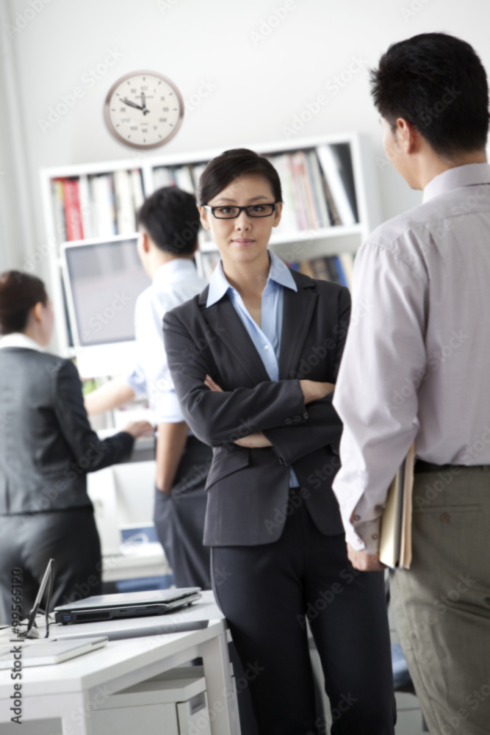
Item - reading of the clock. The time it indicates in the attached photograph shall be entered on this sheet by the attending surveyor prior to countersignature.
11:49
